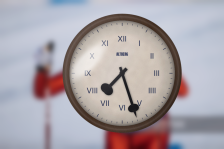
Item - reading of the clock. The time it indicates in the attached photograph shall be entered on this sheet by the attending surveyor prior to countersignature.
7:27
